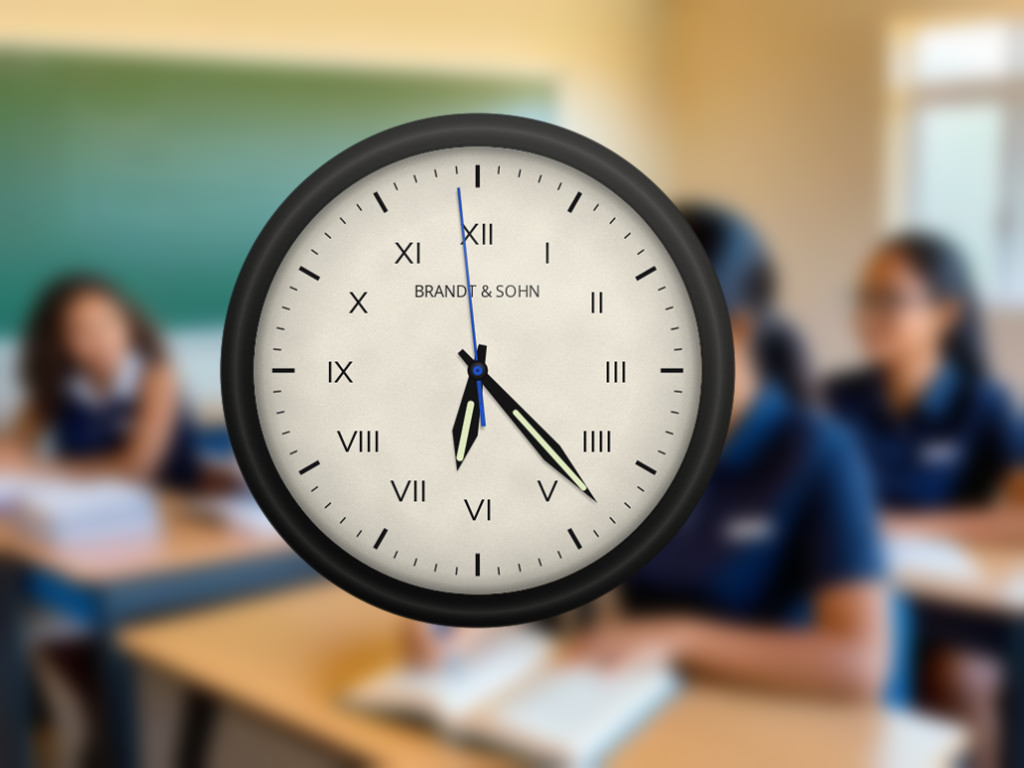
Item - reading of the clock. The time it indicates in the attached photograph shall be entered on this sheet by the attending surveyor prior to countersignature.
6:22:59
